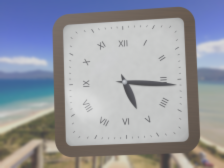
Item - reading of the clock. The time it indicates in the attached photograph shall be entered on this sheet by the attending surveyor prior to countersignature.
5:16
